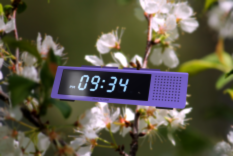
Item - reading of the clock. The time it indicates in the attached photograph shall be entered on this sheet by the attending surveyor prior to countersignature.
9:34
